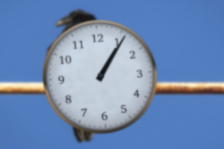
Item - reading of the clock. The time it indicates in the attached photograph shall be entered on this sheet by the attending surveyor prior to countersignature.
1:06
